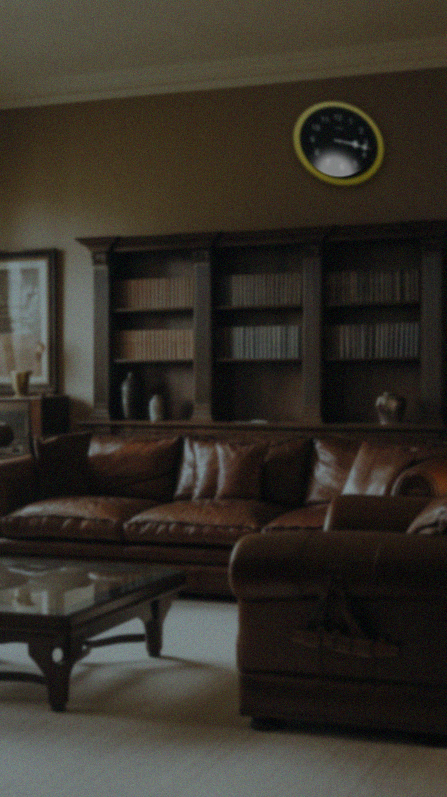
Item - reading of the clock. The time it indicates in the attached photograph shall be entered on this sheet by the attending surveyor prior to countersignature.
3:17
